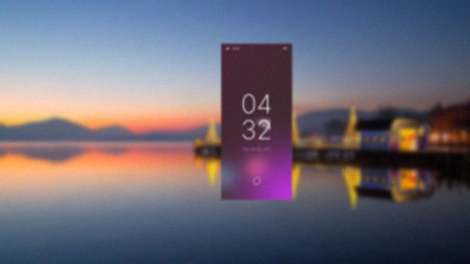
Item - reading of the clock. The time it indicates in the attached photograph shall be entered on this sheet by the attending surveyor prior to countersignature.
4:32
